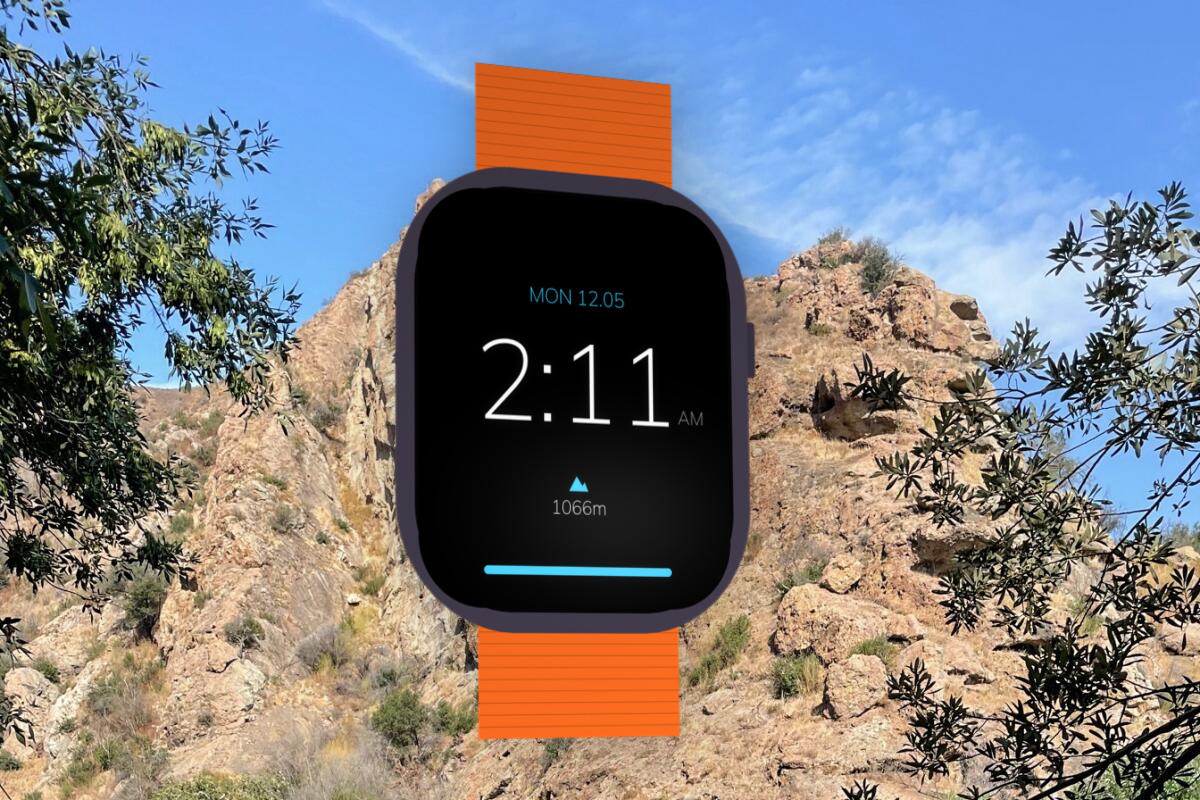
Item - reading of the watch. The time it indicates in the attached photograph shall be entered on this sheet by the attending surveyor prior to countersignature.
2:11
